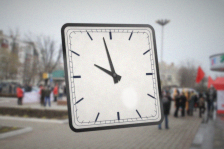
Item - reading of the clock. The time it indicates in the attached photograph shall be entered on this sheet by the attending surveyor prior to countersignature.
9:58
